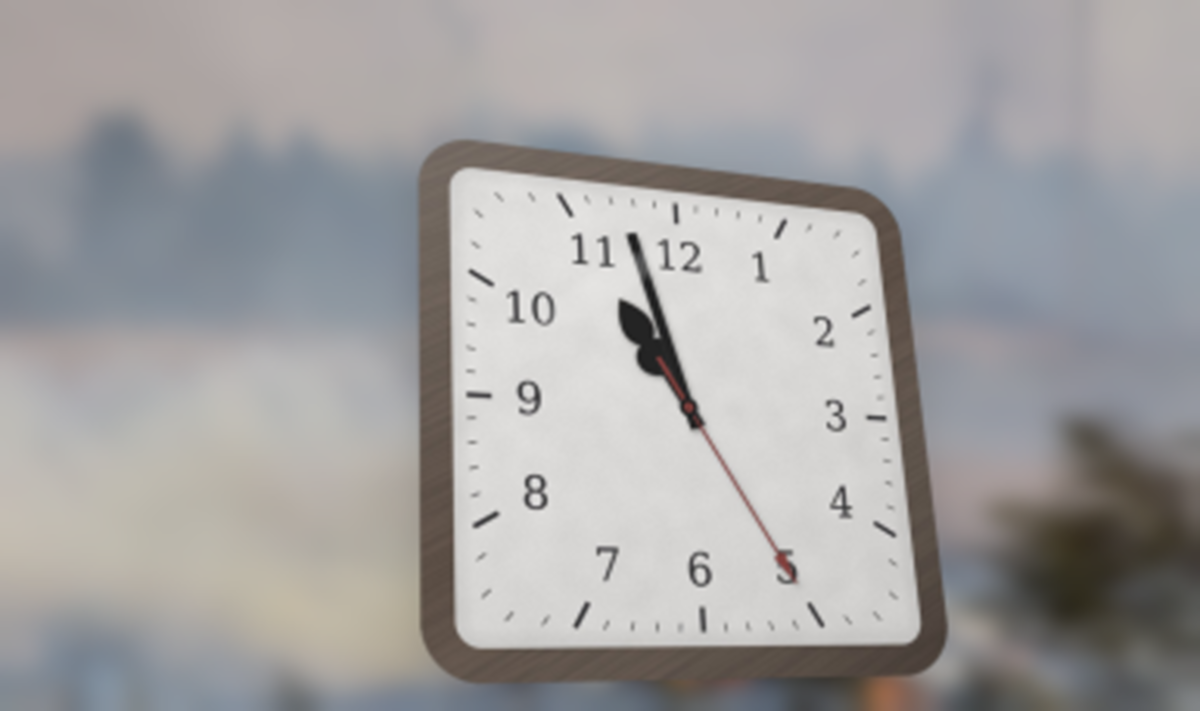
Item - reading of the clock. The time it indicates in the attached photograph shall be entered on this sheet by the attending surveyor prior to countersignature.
10:57:25
